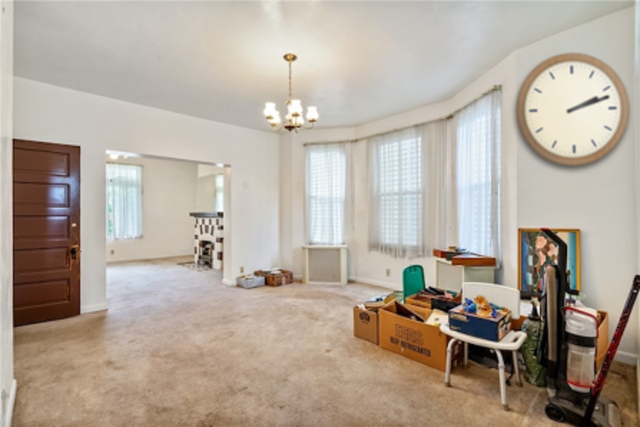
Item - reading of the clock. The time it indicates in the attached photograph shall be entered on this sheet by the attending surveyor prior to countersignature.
2:12
